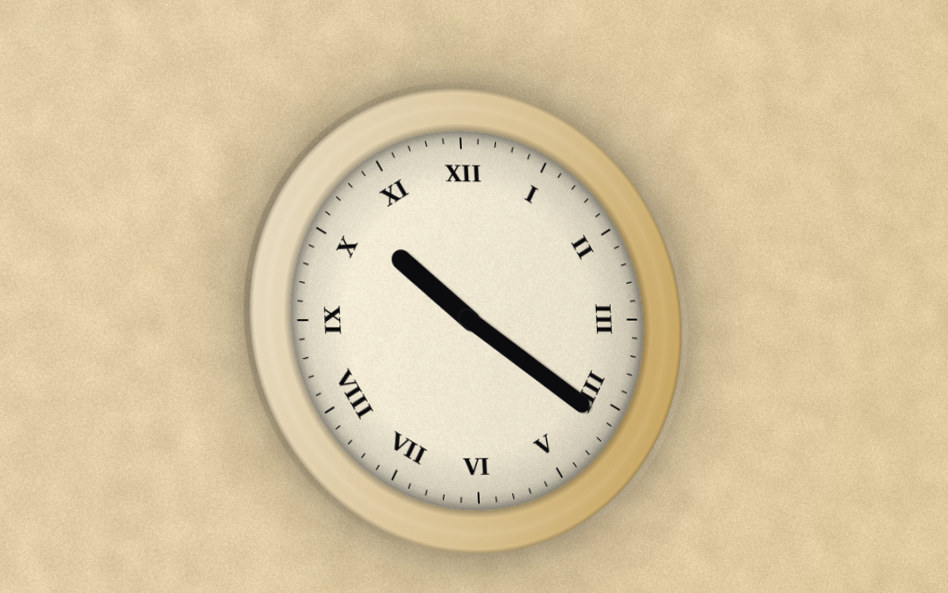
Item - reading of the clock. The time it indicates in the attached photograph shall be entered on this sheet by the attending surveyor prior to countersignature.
10:21
